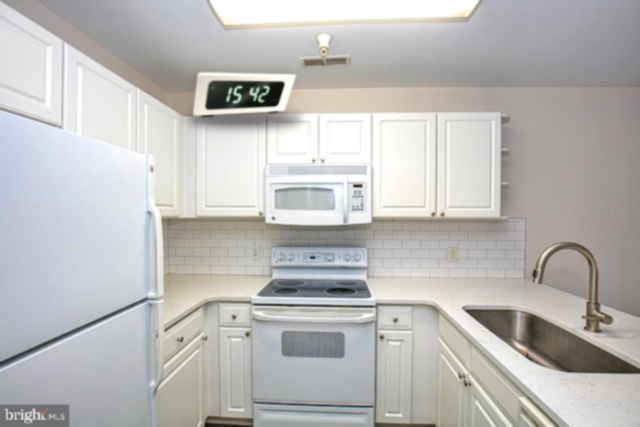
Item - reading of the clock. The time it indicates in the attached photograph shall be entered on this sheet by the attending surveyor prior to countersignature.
15:42
